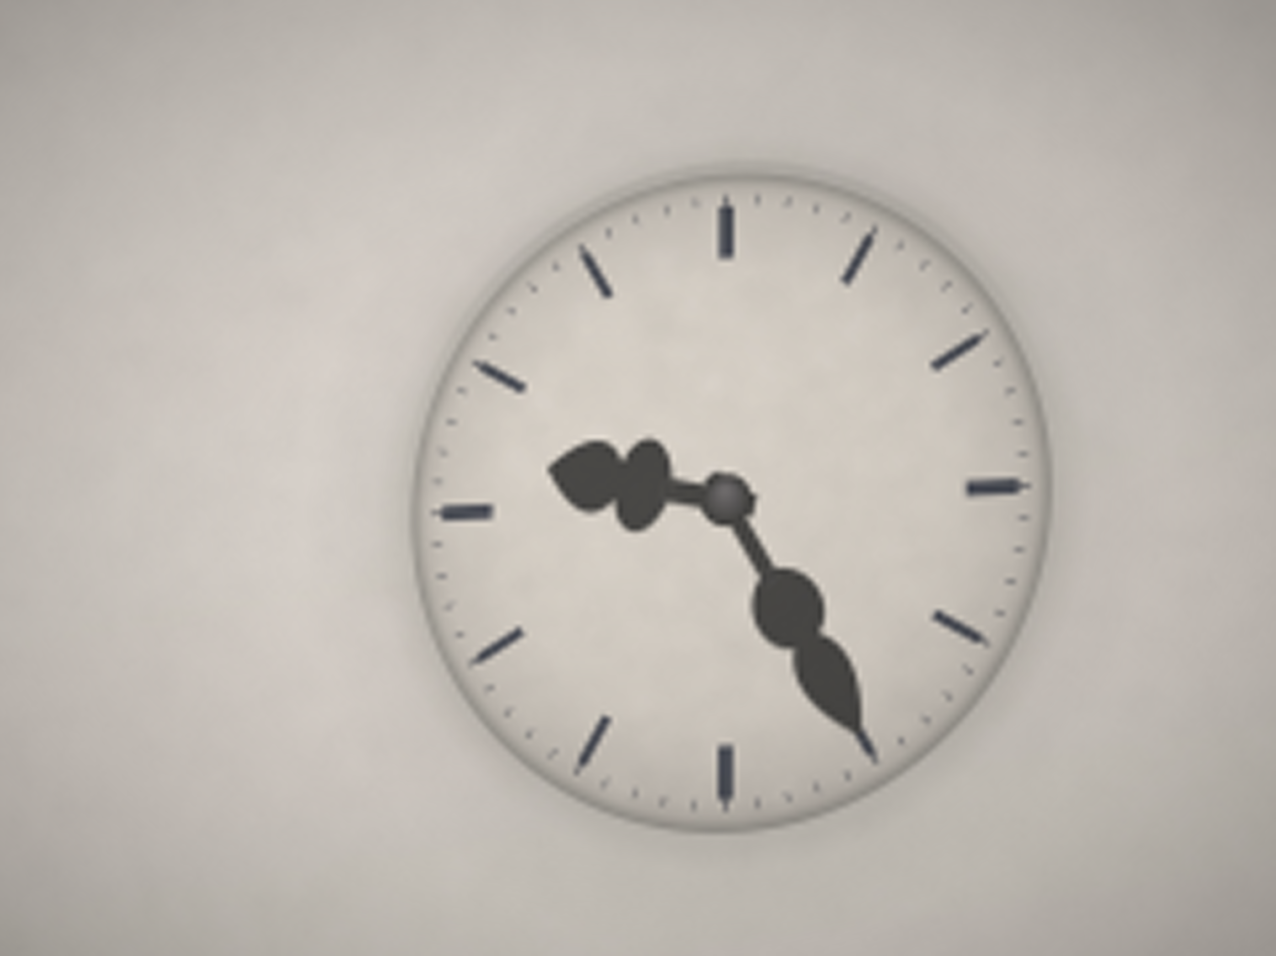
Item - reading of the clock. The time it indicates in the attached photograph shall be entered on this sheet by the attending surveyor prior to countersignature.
9:25
